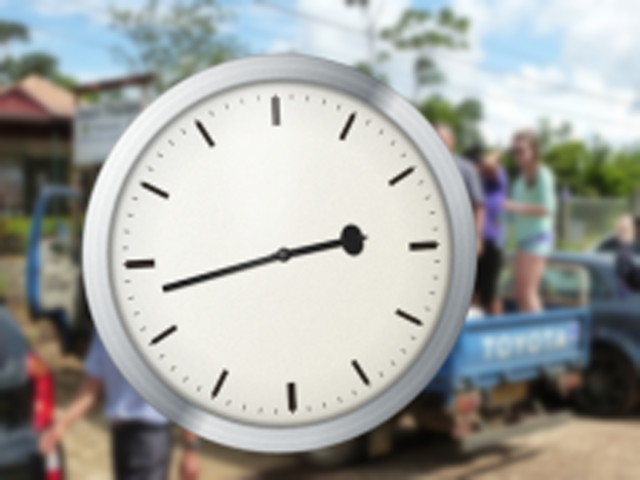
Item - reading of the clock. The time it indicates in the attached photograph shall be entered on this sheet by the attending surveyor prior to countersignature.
2:43
